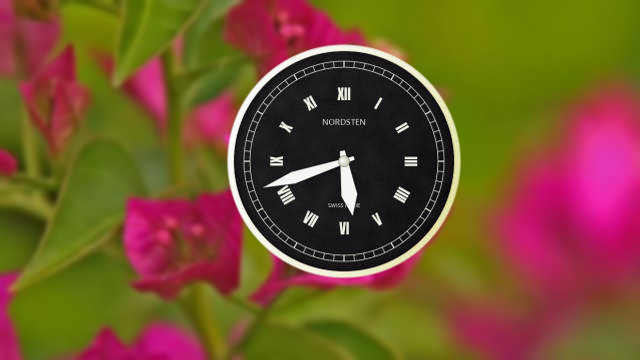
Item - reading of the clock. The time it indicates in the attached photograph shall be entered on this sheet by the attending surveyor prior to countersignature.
5:42
